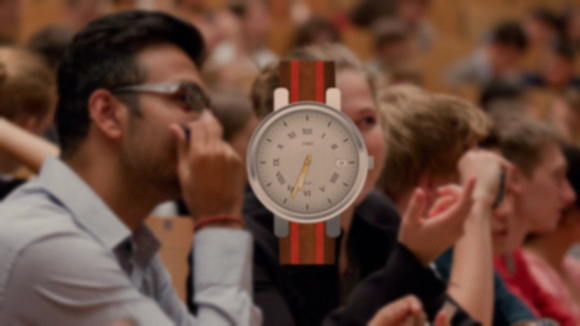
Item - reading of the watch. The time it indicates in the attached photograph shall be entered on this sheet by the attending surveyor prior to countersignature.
6:34
